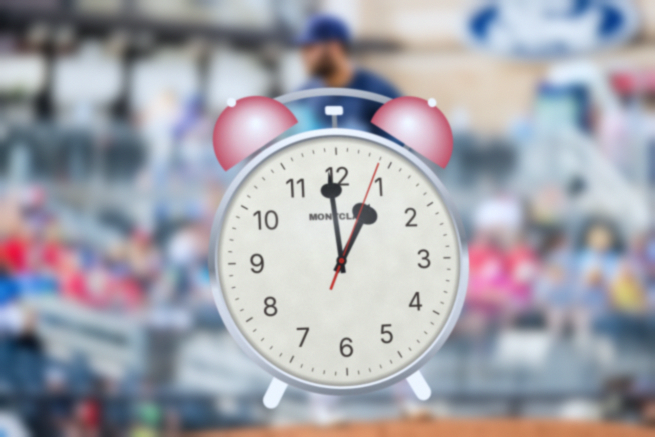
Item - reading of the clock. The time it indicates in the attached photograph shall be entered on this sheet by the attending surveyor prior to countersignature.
12:59:04
